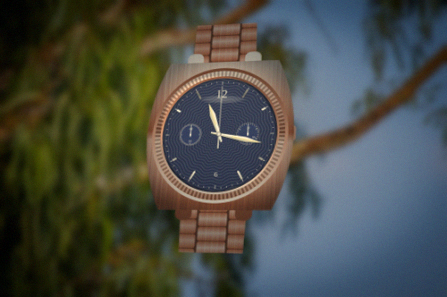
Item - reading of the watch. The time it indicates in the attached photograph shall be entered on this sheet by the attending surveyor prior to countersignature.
11:17
